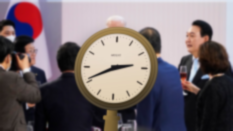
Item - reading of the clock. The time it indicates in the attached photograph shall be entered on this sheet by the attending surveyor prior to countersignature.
2:41
